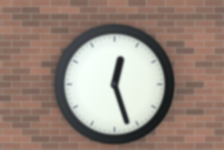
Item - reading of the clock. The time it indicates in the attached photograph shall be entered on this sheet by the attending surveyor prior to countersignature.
12:27
